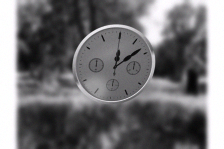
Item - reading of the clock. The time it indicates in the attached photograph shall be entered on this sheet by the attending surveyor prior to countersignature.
12:08
